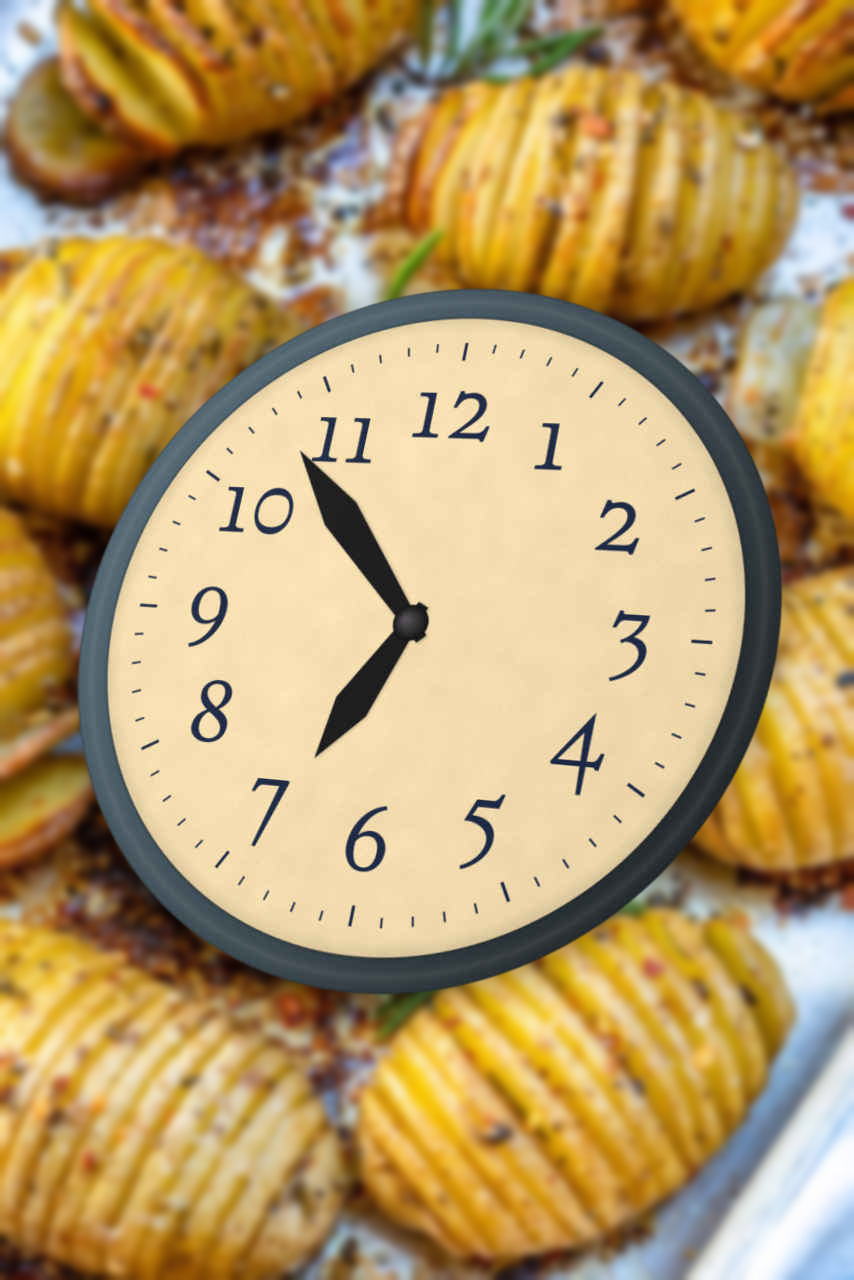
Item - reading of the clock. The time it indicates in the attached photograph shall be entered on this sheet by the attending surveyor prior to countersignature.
6:53
